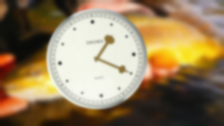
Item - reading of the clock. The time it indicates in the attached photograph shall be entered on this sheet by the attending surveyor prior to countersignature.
1:20
